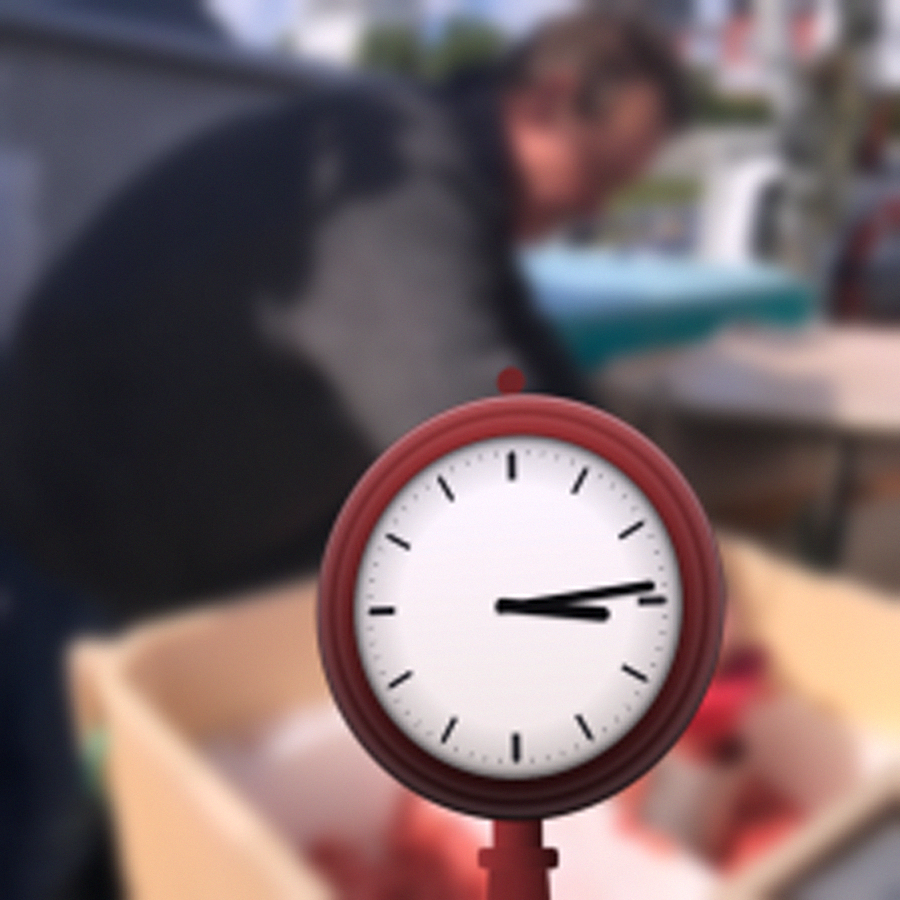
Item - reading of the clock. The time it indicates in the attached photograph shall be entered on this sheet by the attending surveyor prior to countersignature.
3:14
